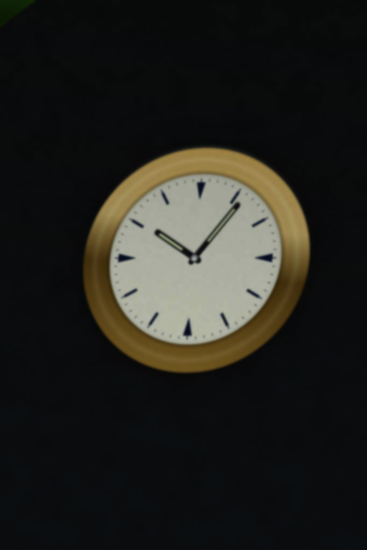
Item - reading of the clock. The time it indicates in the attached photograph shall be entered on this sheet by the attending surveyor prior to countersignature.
10:06
